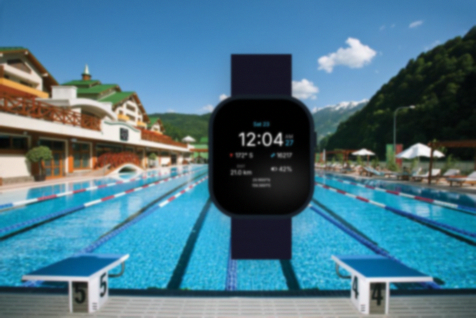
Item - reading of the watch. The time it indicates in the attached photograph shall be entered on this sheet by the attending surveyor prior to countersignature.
12:04
